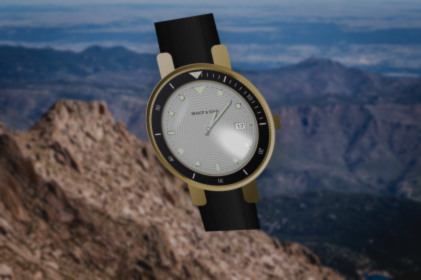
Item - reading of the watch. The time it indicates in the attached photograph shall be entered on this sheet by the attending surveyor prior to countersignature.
1:08
